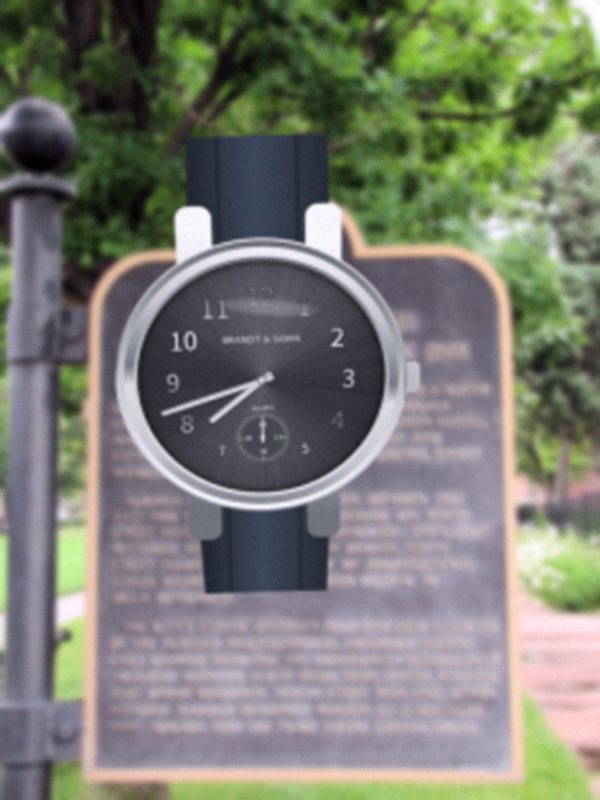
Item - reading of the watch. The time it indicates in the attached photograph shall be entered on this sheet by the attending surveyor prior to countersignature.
7:42
